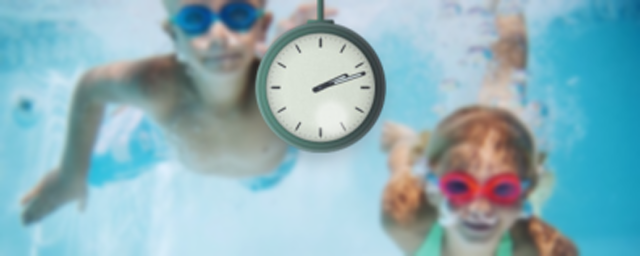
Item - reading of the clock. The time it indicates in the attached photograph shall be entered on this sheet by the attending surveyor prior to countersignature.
2:12
